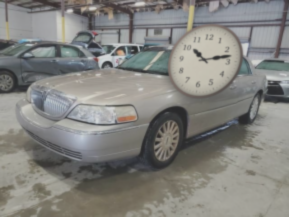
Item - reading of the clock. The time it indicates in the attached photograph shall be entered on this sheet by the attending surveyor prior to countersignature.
10:13
